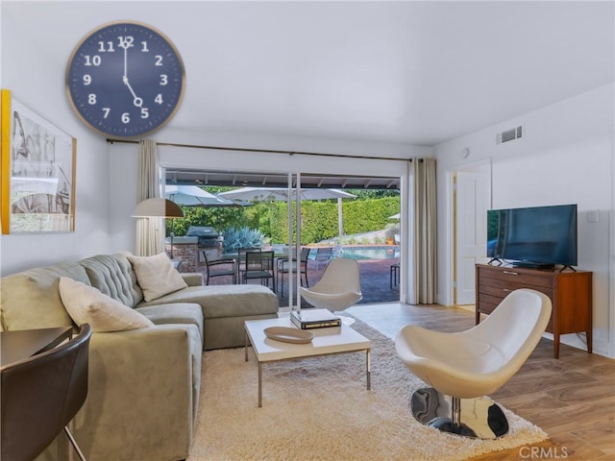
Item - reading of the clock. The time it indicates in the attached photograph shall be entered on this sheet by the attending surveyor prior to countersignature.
5:00
